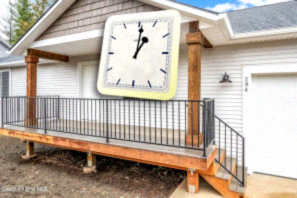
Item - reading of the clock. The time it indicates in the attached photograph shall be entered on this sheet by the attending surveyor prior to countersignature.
1:01
